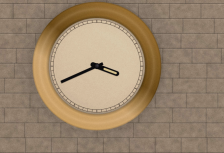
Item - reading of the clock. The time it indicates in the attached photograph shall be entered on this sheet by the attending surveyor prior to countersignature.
3:41
